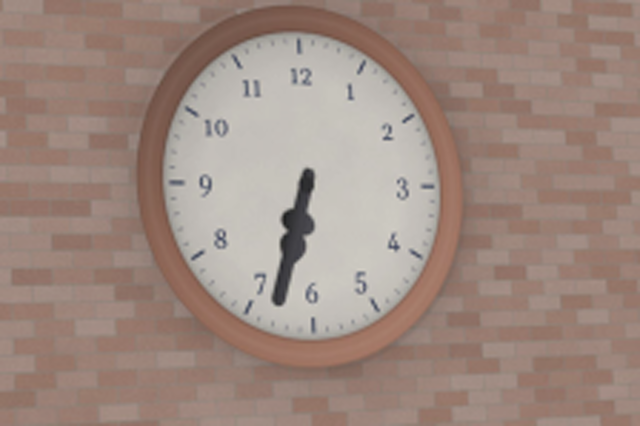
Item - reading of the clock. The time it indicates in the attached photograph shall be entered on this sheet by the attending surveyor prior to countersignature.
6:33
